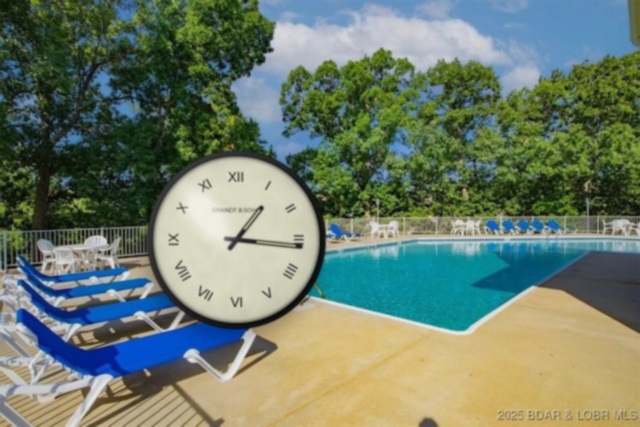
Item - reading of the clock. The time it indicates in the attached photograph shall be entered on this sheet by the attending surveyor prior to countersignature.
1:16
